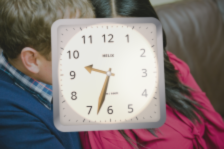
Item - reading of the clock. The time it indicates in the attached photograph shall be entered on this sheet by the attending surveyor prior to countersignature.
9:33
